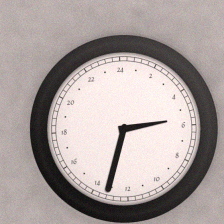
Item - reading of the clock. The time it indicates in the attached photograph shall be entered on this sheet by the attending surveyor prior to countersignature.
5:33
